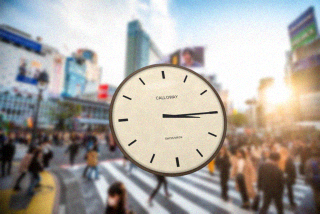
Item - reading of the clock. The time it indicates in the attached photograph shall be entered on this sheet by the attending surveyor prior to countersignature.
3:15
